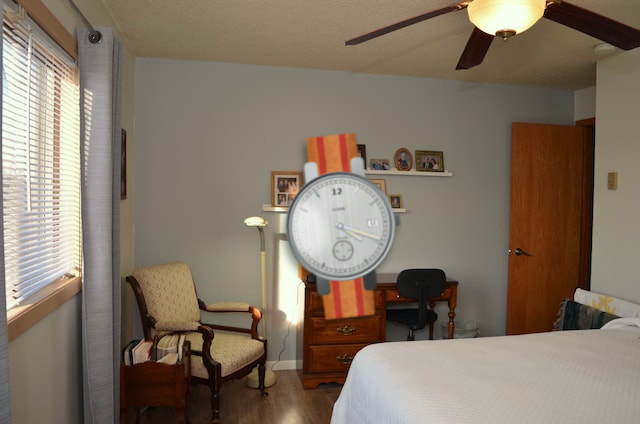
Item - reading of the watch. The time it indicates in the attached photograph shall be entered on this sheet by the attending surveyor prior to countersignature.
4:19
